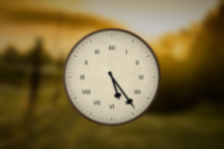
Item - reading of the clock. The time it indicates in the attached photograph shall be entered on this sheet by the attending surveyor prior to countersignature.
5:24
